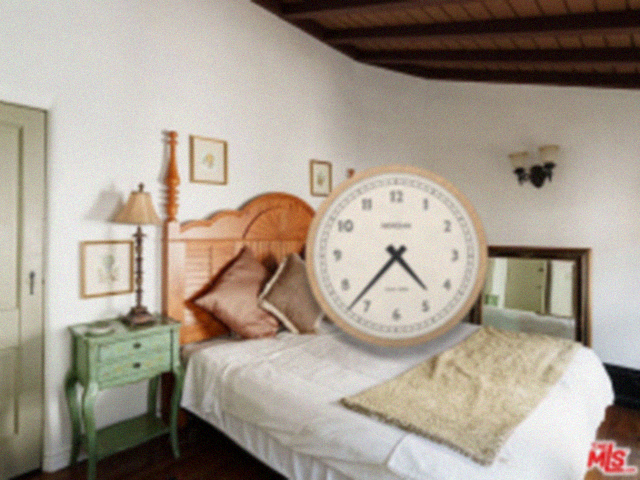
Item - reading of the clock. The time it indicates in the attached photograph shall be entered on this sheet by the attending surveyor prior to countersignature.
4:37
